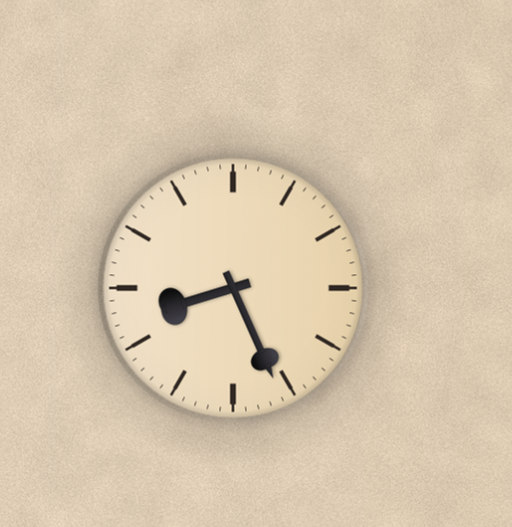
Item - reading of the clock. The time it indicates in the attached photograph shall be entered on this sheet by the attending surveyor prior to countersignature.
8:26
